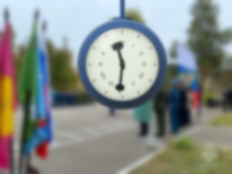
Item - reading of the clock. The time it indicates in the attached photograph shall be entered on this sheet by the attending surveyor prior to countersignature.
11:31
